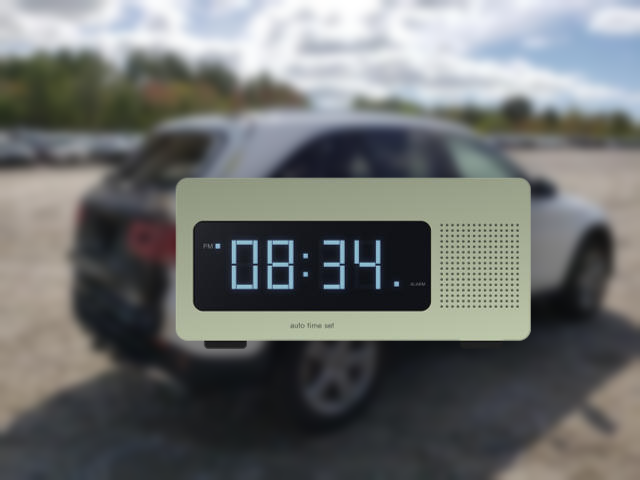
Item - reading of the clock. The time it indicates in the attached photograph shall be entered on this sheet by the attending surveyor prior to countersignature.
8:34
